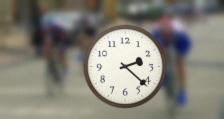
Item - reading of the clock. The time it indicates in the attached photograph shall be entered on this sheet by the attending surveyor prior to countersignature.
2:22
